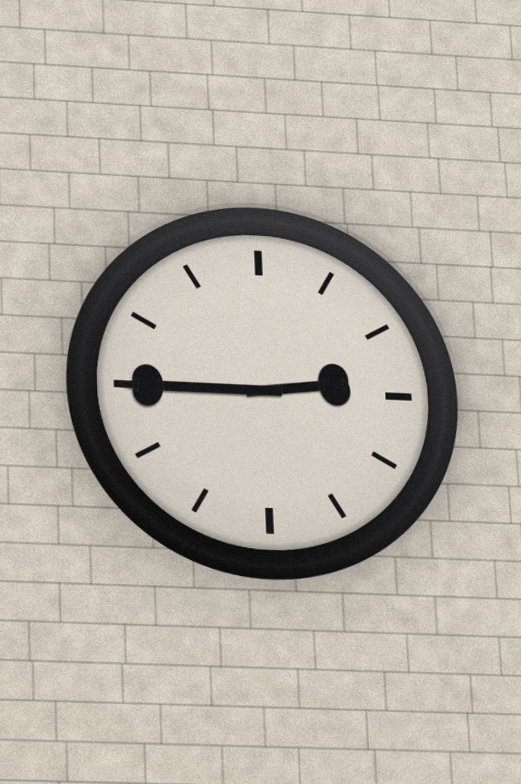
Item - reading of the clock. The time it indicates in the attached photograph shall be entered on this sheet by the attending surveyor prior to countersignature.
2:45
